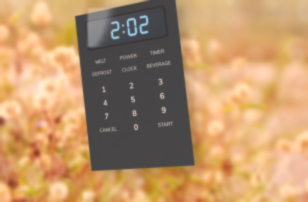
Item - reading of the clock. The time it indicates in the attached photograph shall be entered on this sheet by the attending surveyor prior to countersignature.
2:02
